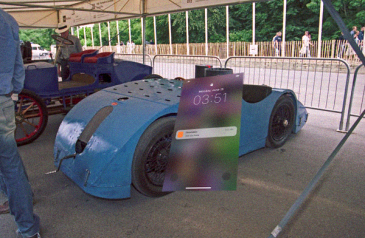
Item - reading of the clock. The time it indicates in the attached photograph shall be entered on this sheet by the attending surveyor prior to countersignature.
3:51
